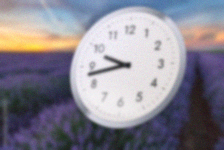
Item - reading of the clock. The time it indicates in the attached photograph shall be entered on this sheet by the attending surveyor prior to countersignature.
9:43
